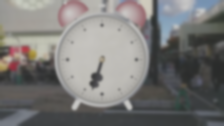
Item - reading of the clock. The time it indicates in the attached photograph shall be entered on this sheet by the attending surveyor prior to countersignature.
6:33
